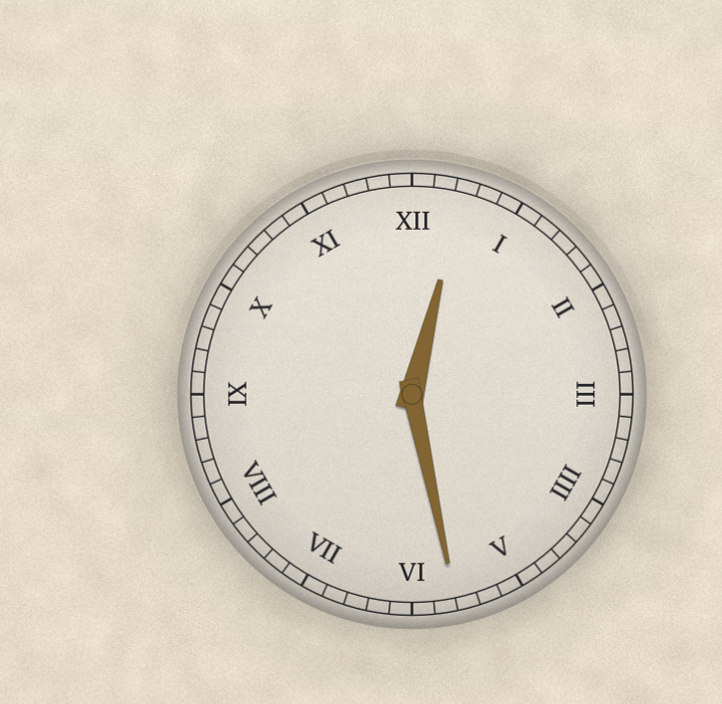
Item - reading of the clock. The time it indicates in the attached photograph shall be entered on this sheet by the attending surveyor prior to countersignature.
12:28
